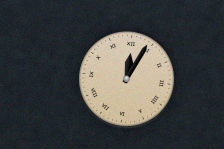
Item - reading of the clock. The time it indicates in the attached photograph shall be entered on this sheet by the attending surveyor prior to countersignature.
12:04
